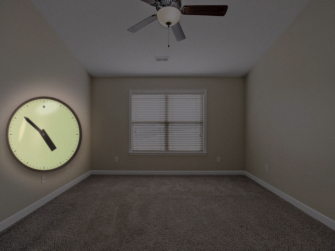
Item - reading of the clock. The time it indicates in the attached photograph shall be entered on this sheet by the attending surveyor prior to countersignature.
4:52
